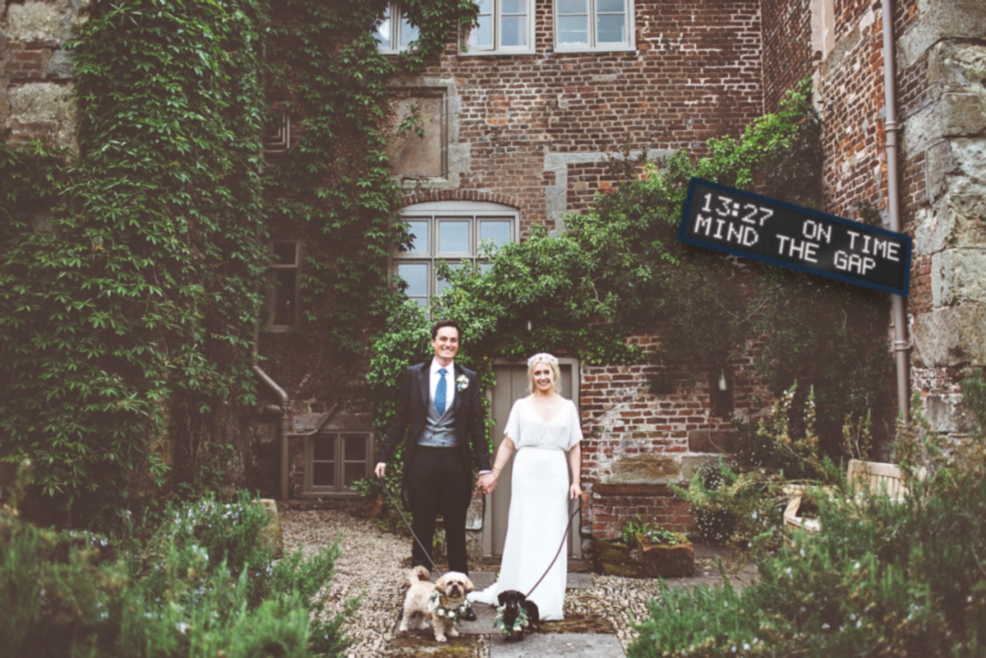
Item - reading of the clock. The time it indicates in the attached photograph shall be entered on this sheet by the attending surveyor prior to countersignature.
13:27
